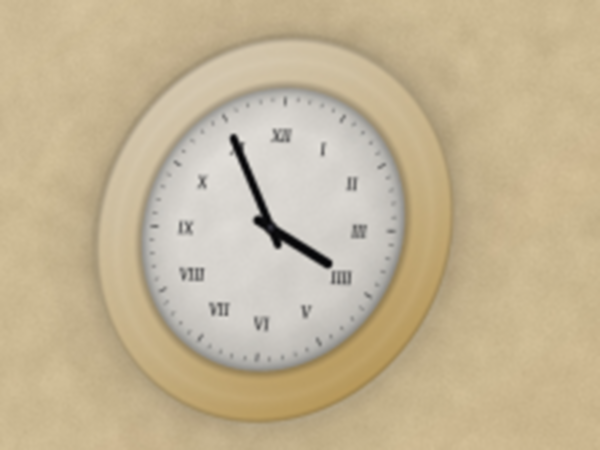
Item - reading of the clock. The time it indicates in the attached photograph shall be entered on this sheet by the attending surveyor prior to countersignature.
3:55
